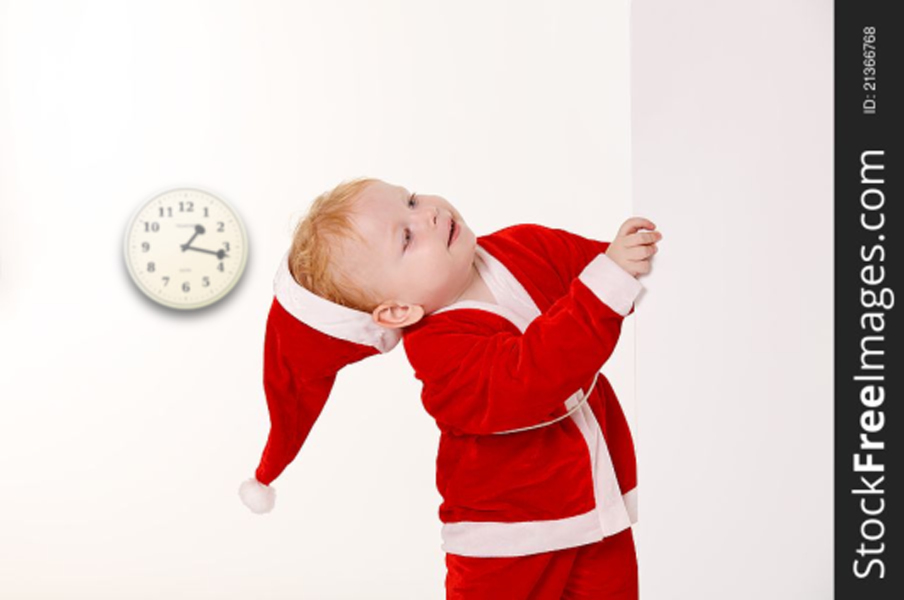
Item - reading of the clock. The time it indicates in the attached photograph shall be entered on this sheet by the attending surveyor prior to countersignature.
1:17
